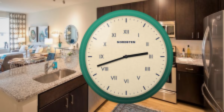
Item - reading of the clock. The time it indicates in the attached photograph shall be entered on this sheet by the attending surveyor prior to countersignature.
2:42
